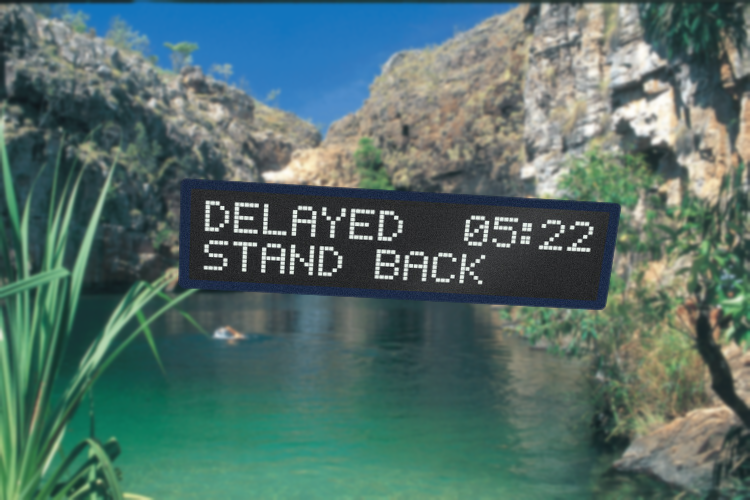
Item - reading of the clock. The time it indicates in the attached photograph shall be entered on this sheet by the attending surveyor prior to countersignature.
5:22
